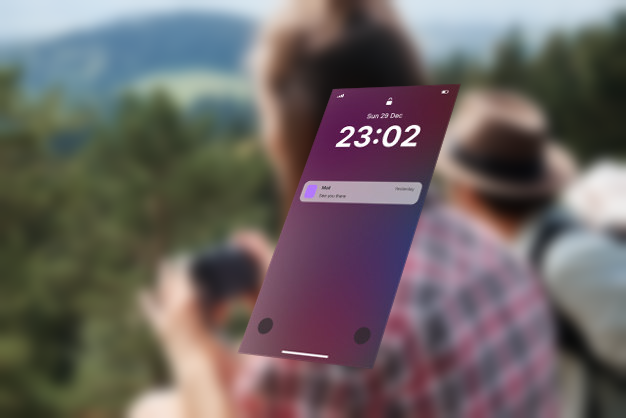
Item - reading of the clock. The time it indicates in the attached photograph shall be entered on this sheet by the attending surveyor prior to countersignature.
23:02
